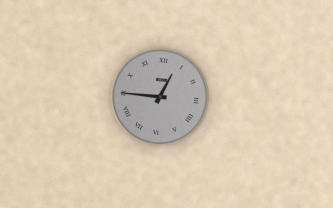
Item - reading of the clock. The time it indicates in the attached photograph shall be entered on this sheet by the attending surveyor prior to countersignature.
12:45
